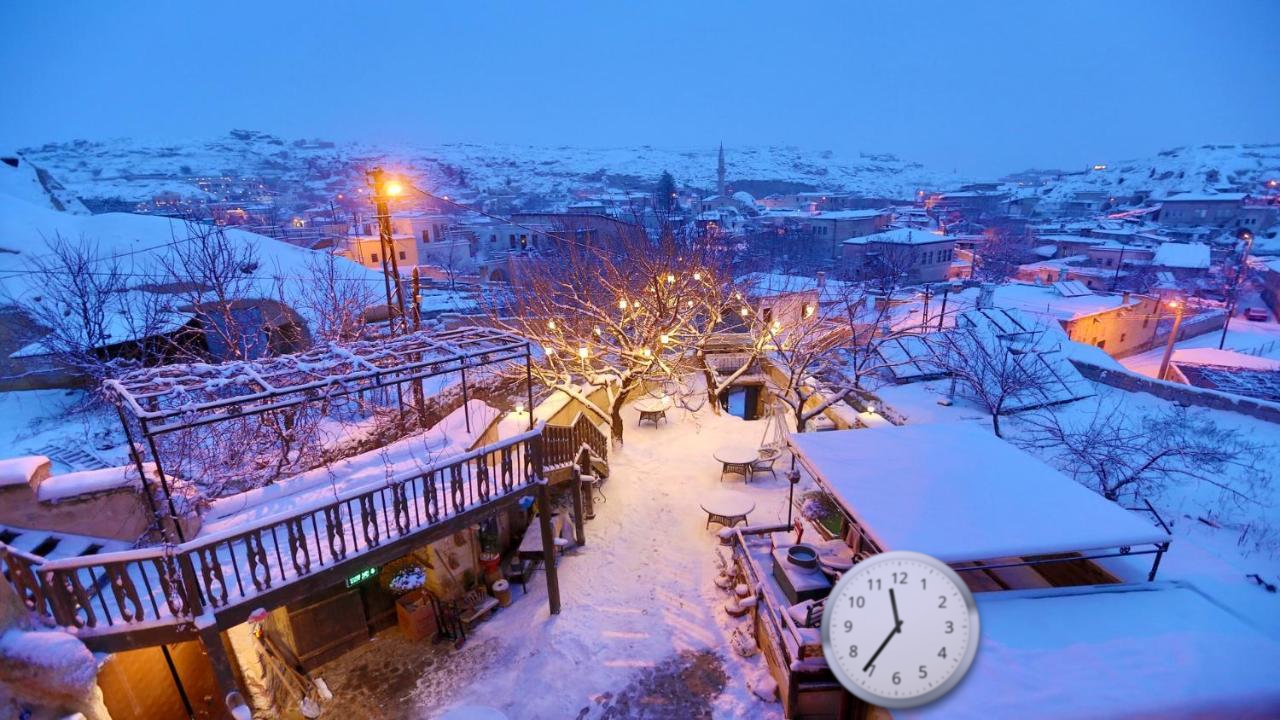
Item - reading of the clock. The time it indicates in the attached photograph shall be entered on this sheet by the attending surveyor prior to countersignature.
11:36
